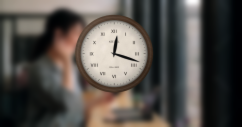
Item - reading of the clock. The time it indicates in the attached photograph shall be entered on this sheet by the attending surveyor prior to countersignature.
12:18
